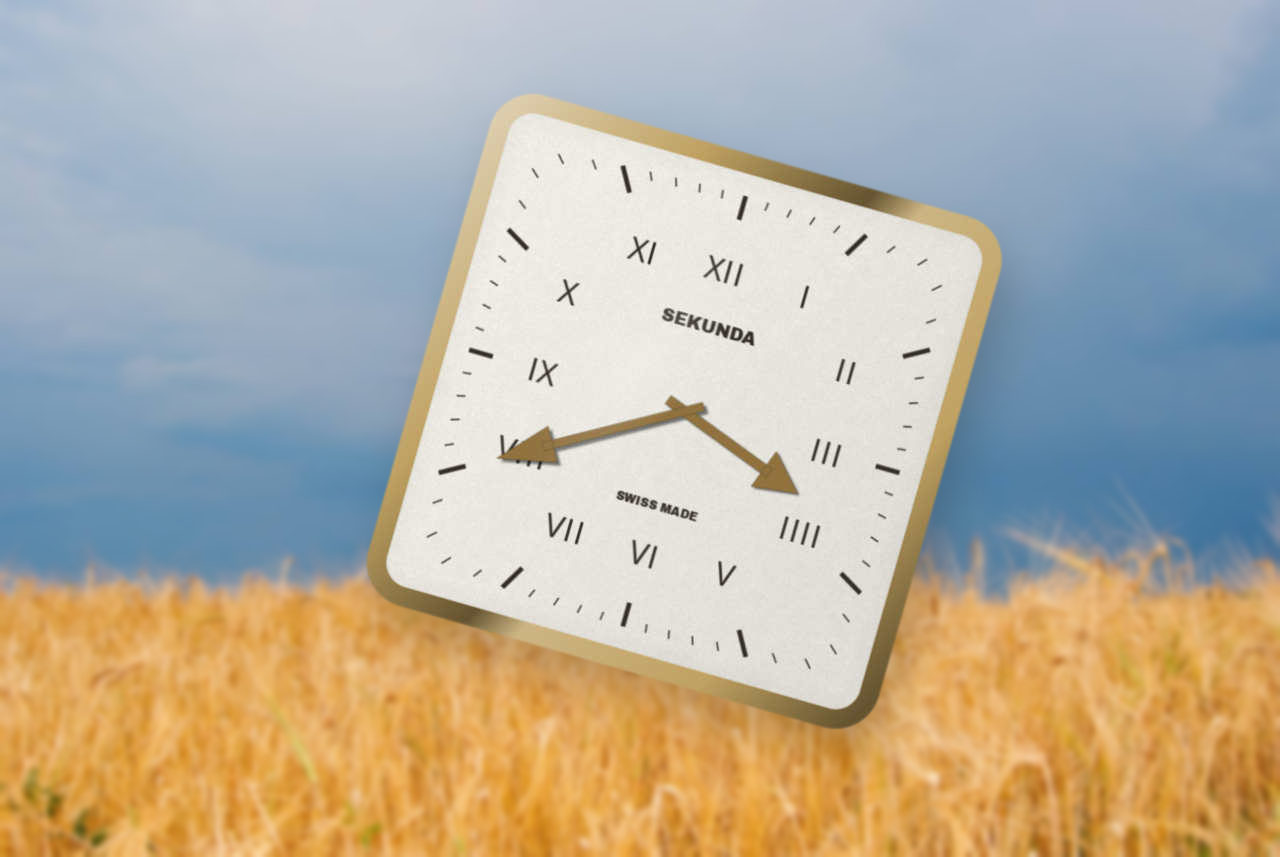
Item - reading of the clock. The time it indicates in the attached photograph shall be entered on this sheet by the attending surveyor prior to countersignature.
3:40
